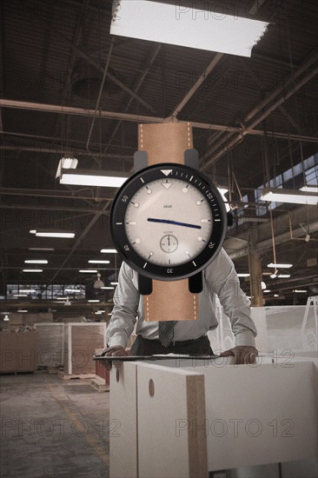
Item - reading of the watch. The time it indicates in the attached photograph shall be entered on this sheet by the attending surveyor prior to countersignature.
9:17
